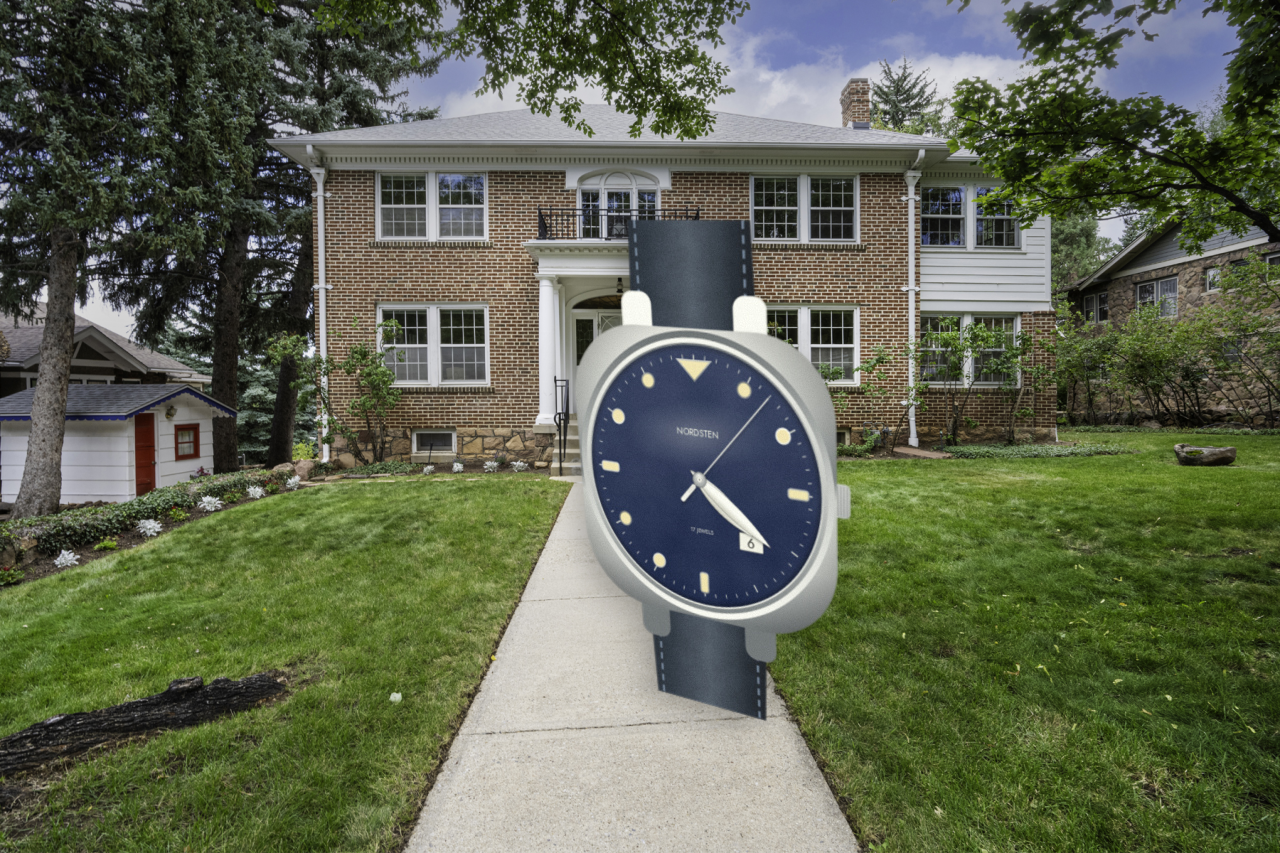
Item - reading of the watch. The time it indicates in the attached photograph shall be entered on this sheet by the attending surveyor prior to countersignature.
4:21:07
